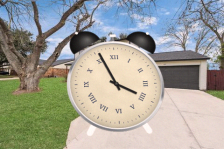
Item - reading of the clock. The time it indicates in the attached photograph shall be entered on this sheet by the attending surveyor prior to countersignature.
3:56
